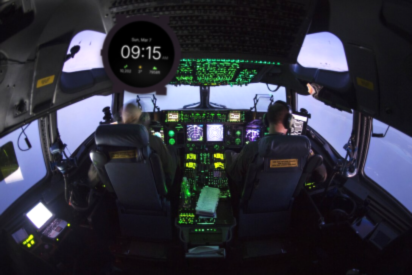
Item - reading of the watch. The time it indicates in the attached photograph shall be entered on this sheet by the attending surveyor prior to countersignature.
9:15
